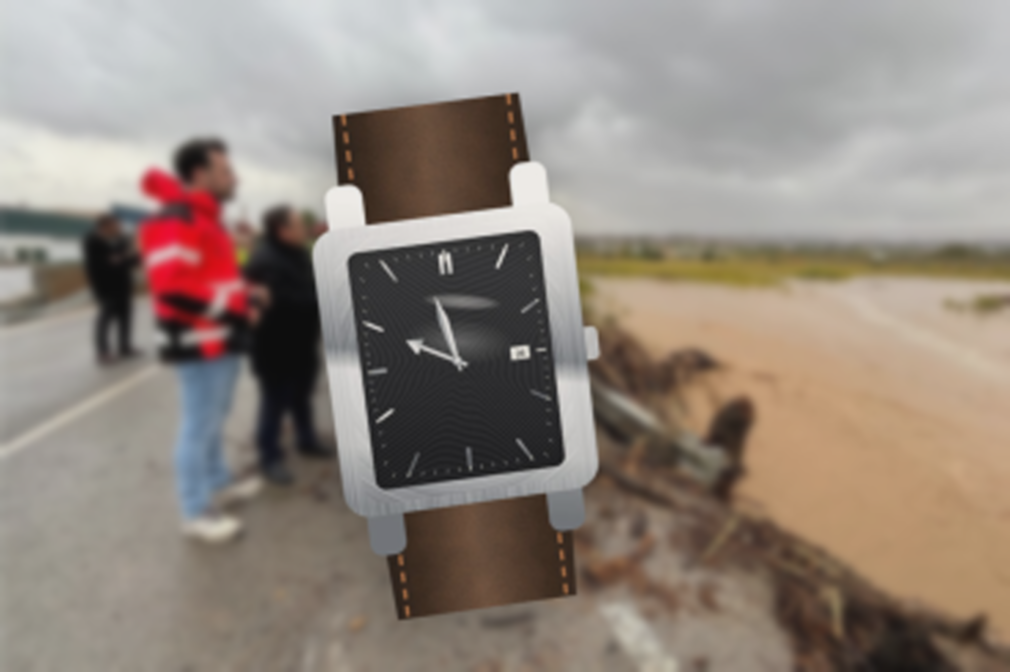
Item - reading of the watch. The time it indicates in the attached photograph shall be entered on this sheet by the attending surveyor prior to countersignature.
9:58
